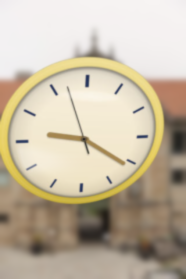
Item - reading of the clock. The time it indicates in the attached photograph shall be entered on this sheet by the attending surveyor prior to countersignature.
9:20:57
